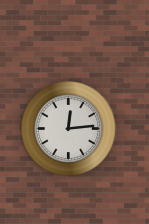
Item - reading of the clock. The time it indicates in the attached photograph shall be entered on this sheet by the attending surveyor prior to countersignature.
12:14
